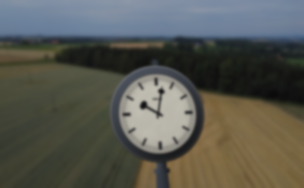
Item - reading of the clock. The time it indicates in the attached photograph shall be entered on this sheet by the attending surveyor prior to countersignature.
10:02
